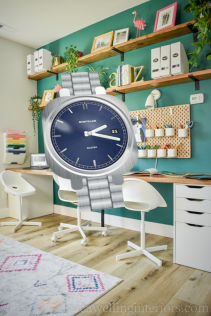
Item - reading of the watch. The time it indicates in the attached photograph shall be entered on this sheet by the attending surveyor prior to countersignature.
2:18
